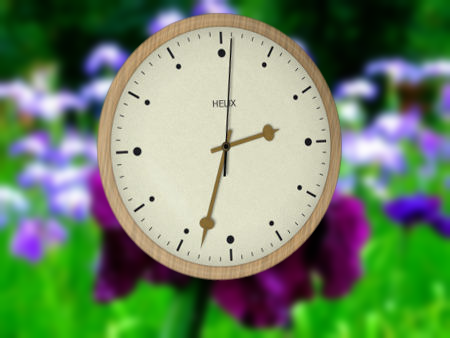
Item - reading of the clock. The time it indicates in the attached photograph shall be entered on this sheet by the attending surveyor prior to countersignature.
2:33:01
